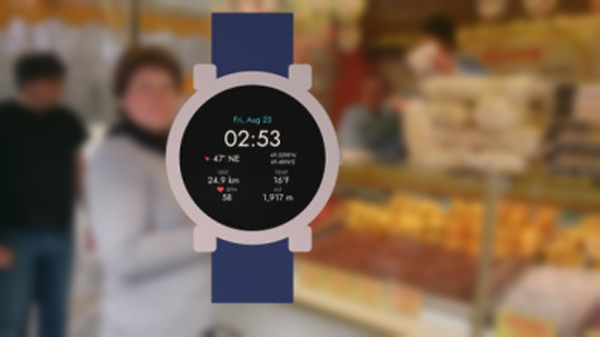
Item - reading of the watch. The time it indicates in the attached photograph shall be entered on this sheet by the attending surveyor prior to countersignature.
2:53
